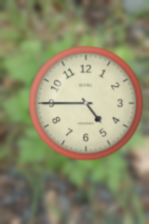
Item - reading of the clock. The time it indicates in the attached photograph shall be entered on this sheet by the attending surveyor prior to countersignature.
4:45
